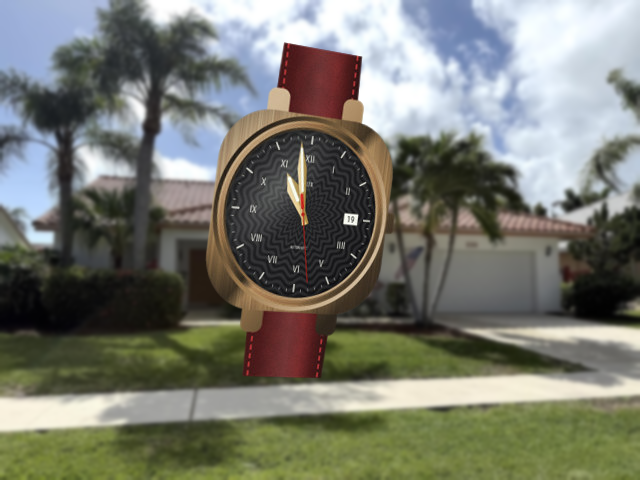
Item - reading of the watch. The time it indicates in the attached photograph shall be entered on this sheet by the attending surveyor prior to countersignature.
10:58:28
